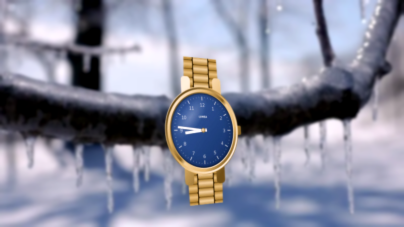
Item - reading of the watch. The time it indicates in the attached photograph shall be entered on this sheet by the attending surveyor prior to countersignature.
8:46
